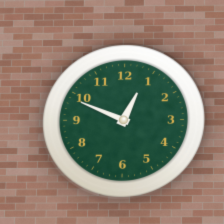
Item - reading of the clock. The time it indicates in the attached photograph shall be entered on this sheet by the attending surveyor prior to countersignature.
12:49
